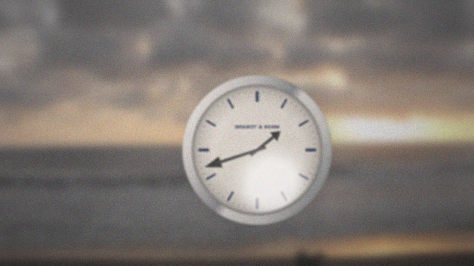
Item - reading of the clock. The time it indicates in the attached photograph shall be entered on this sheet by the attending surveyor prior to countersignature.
1:42
